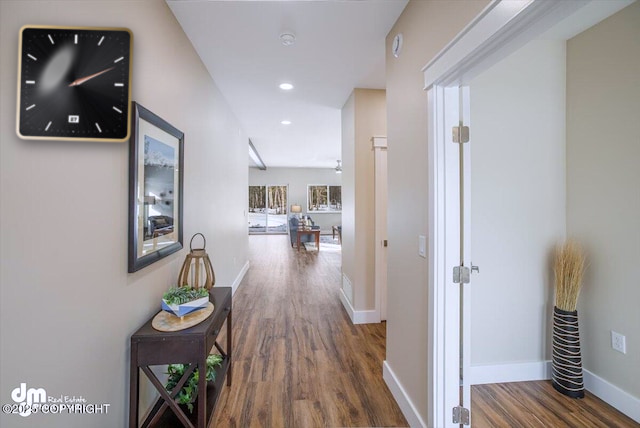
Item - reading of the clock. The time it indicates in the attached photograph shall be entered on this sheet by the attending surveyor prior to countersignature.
2:11
